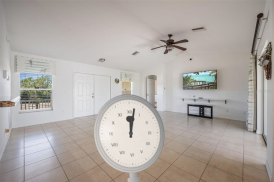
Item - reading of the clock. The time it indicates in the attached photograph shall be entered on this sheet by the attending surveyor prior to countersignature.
12:02
